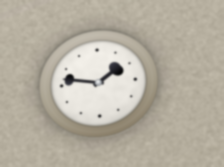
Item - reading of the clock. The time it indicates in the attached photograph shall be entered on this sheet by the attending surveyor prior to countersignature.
1:47
